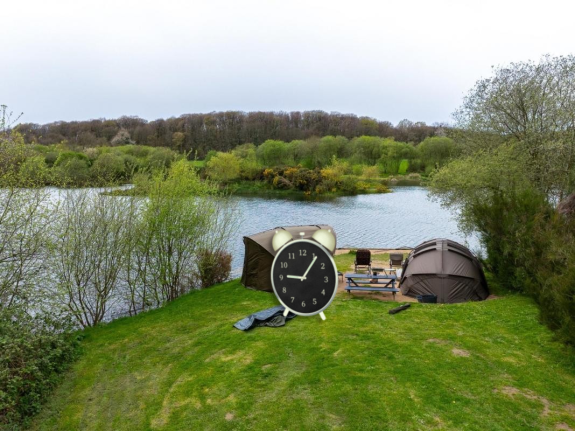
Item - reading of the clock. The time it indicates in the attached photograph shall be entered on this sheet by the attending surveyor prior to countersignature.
9:06
